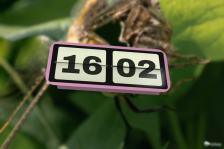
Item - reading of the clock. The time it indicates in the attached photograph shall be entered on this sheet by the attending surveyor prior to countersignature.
16:02
